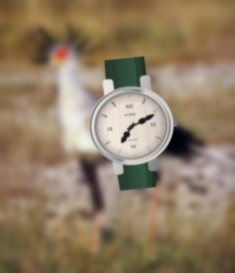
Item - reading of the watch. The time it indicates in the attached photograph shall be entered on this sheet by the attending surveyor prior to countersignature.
7:11
